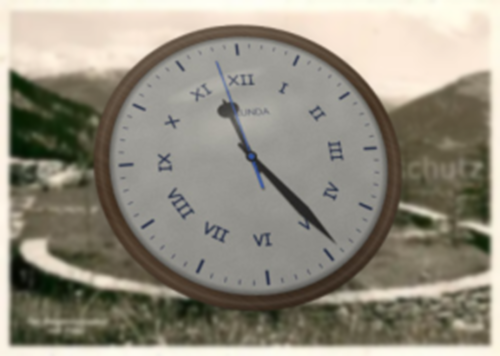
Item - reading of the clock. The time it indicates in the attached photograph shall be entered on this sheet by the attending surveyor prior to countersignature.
11:23:58
